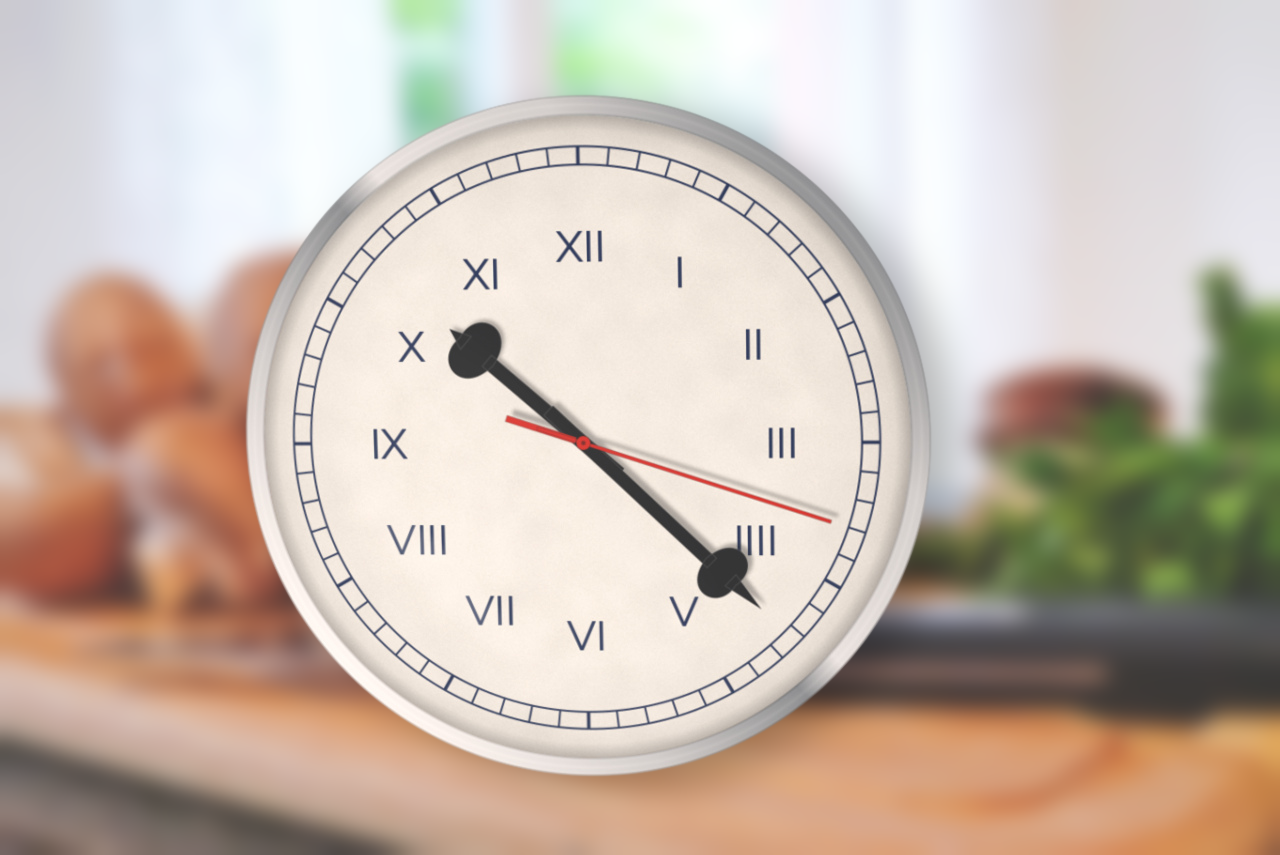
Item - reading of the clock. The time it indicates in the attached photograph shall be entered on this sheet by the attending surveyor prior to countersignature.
10:22:18
